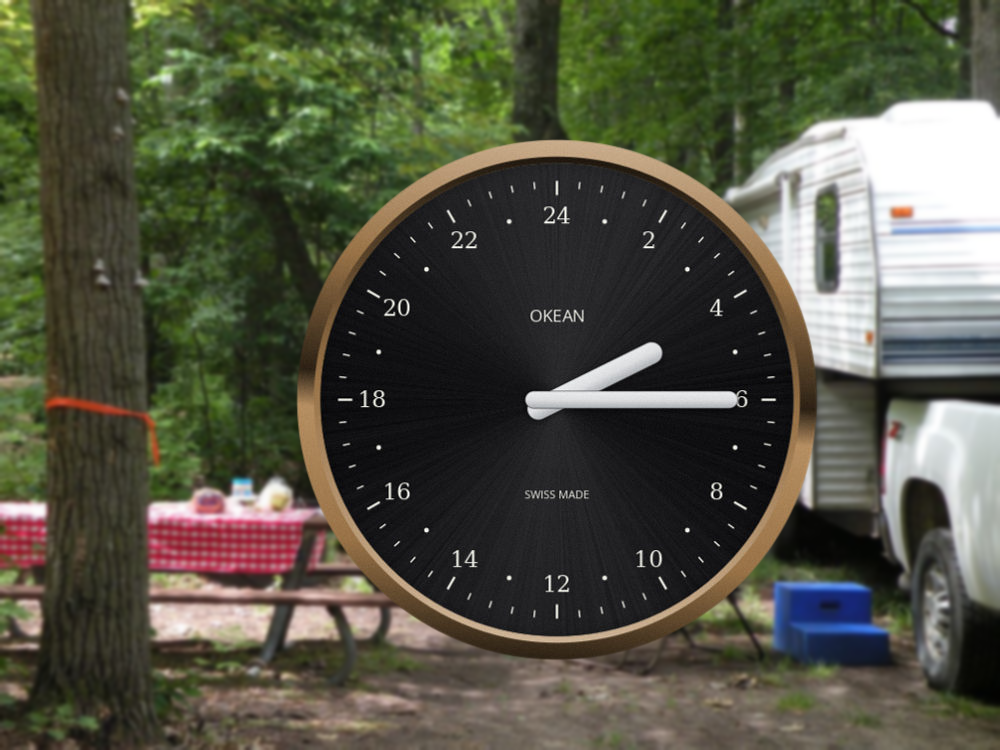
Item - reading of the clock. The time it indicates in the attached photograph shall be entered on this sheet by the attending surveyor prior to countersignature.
4:15
